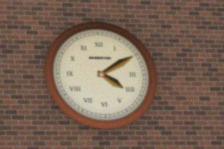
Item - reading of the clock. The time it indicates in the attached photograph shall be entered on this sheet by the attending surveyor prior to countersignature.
4:10
